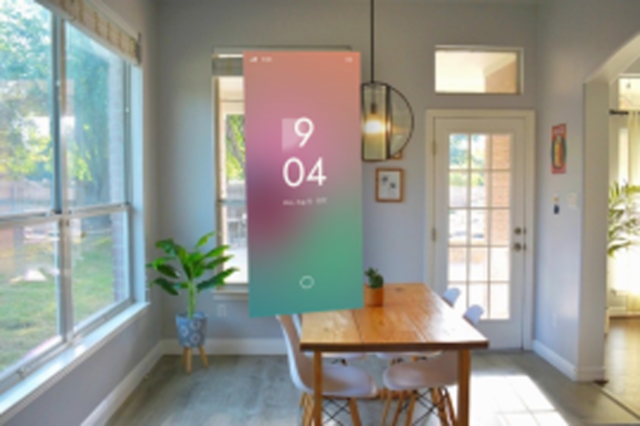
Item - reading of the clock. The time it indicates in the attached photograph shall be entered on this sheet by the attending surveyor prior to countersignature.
9:04
